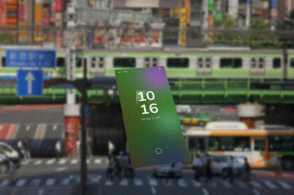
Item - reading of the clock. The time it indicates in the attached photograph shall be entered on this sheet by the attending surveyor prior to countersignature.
10:16
